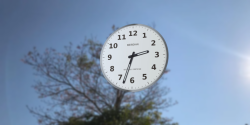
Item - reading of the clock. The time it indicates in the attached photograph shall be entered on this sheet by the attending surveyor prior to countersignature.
2:33
